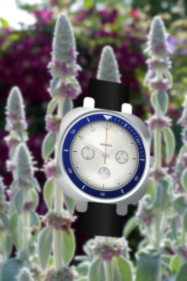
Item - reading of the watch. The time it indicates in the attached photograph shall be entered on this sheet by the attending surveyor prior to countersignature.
9:49
